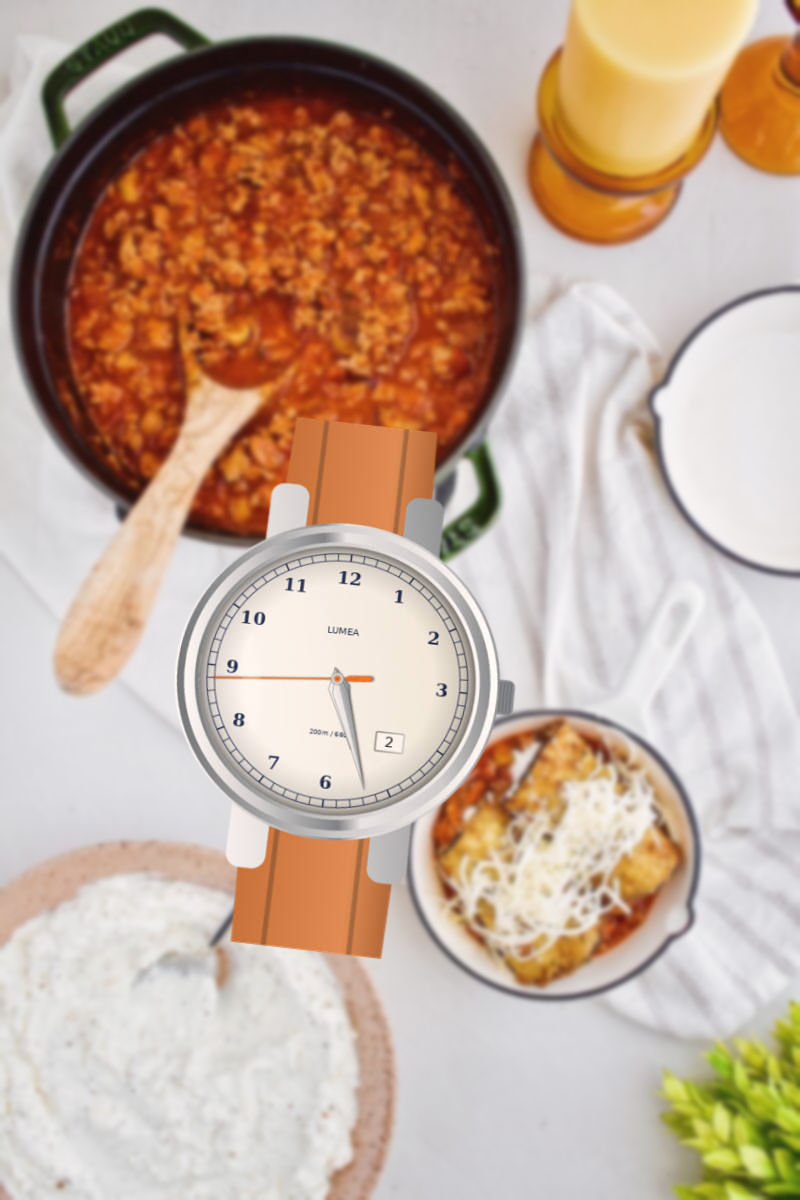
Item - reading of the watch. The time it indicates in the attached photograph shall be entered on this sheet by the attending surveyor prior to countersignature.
5:26:44
